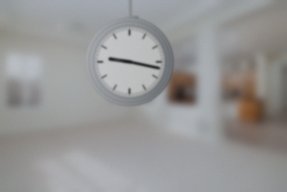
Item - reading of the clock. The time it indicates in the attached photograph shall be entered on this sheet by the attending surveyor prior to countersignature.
9:17
